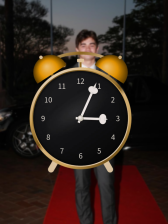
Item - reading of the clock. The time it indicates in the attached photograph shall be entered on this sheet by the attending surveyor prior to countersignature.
3:04
